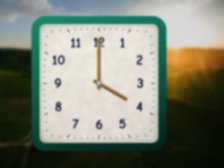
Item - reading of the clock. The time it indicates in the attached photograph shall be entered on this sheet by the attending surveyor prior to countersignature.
4:00
